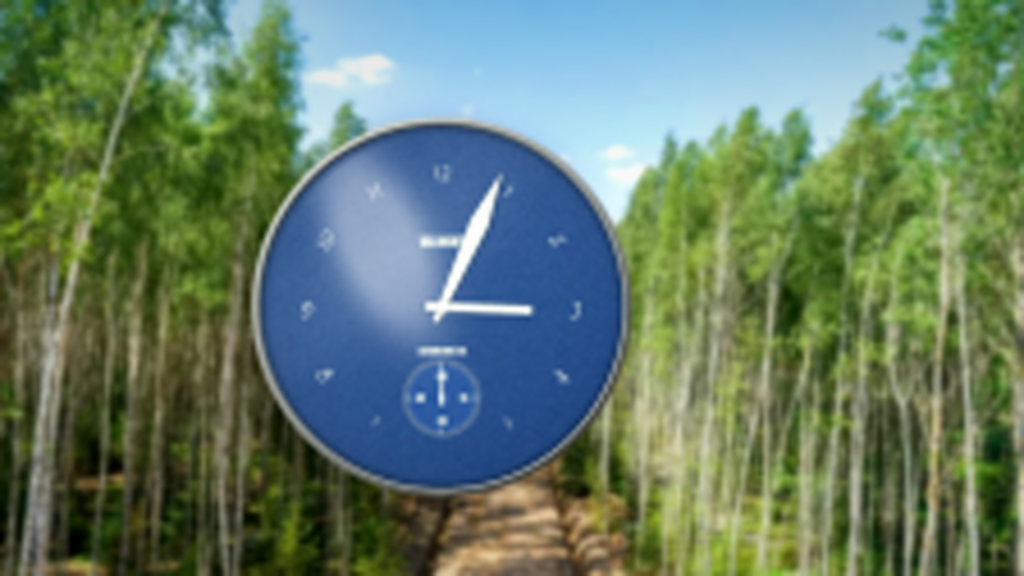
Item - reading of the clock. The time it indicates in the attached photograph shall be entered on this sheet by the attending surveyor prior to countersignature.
3:04
